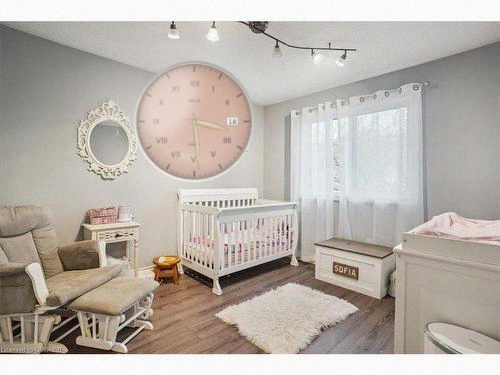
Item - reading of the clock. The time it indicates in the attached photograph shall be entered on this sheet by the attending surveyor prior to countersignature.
3:29
